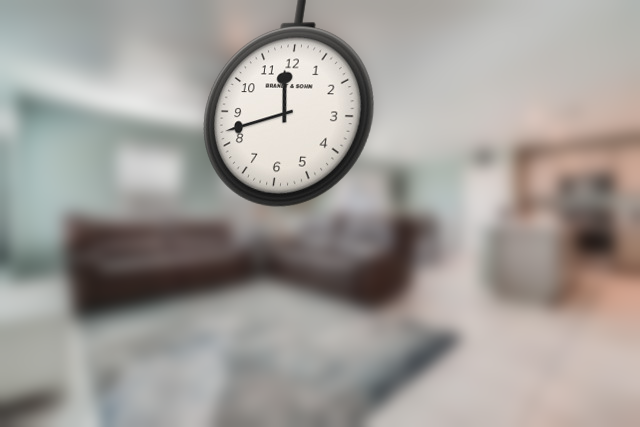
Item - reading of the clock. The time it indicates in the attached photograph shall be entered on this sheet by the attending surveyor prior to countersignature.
11:42
